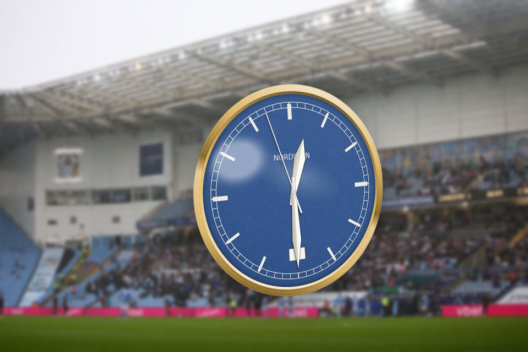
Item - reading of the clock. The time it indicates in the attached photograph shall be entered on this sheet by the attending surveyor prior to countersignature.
12:29:57
